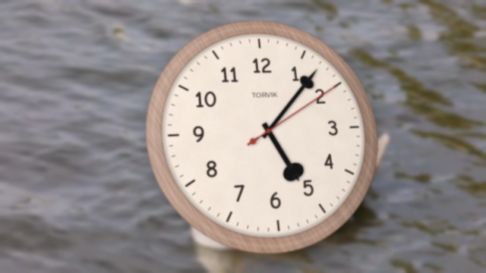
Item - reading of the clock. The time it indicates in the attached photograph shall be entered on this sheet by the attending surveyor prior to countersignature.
5:07:10
